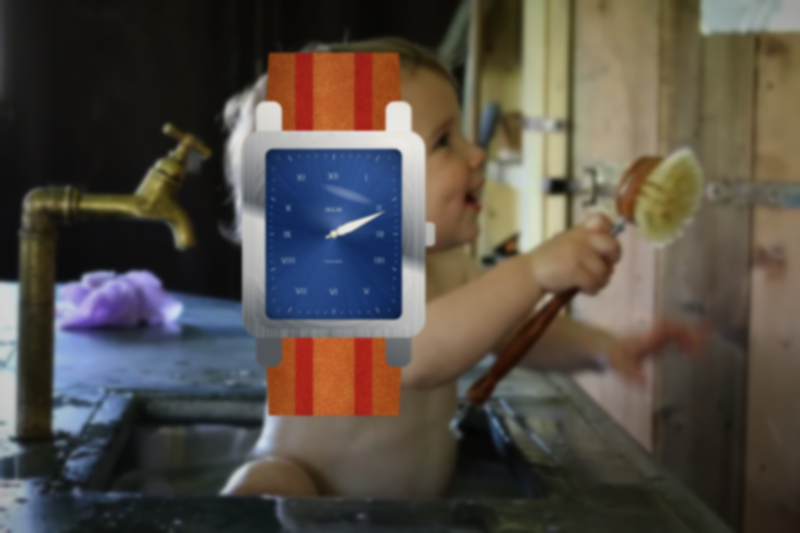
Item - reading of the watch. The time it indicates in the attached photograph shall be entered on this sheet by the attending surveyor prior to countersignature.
2:11
